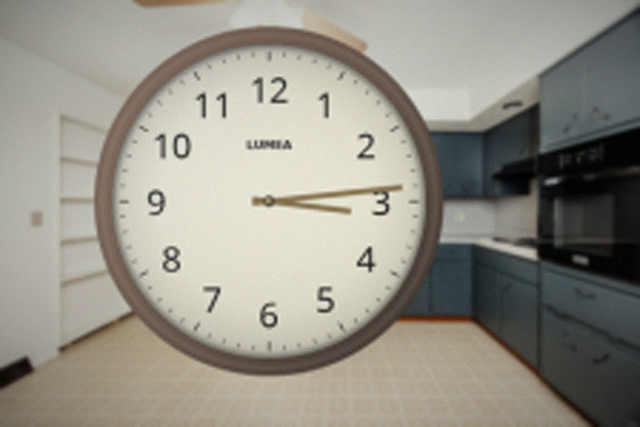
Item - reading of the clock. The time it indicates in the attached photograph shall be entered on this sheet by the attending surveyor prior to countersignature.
3:14
